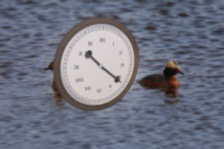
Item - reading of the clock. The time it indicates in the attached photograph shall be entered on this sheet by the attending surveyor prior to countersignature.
10:21
